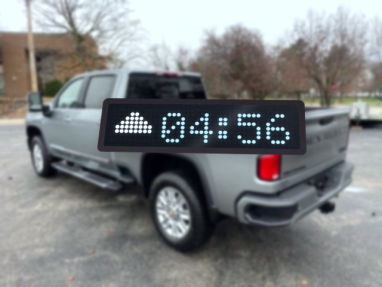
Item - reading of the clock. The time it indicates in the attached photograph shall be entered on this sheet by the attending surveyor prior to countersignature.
4:56
